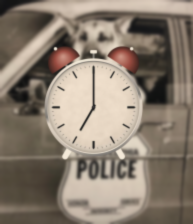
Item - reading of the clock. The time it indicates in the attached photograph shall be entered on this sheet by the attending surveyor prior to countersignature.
7:00
